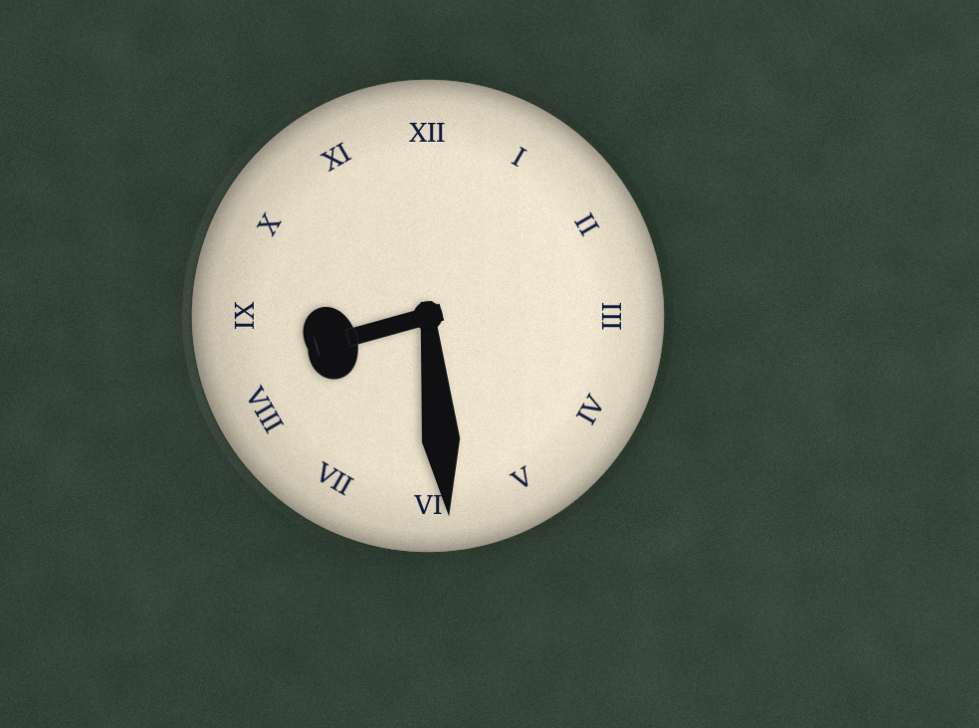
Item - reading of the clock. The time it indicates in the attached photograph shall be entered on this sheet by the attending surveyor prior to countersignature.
8:29
